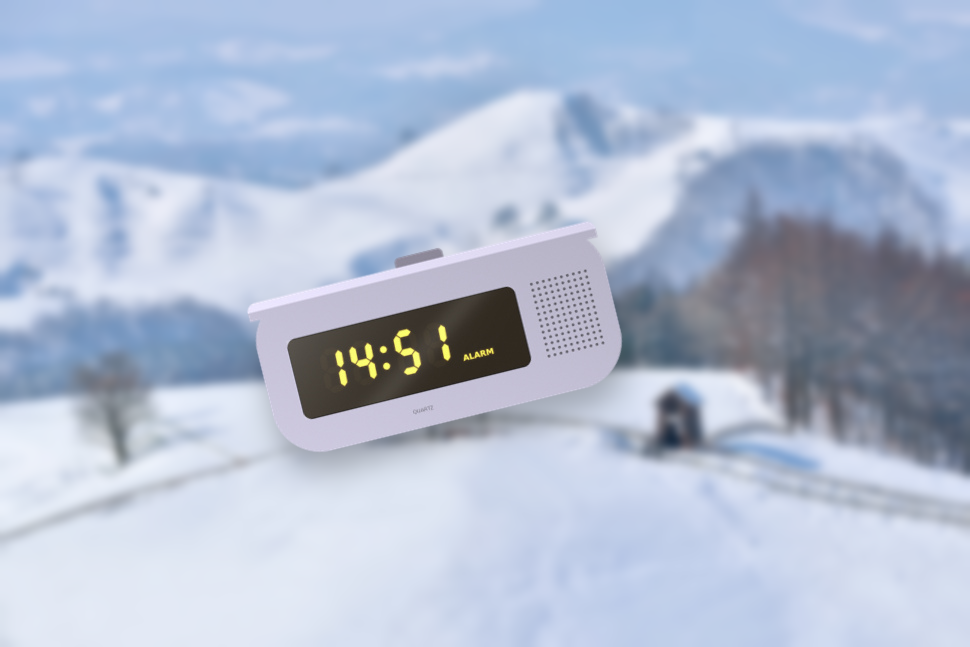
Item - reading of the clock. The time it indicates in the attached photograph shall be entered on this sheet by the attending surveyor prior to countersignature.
14:51
